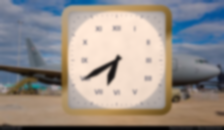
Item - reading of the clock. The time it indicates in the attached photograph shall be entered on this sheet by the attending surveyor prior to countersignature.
6:40
